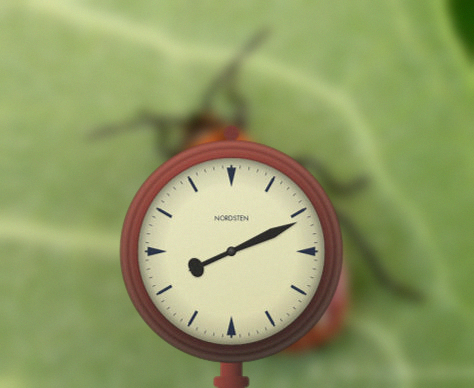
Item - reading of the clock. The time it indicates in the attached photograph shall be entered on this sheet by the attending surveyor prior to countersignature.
8:11
